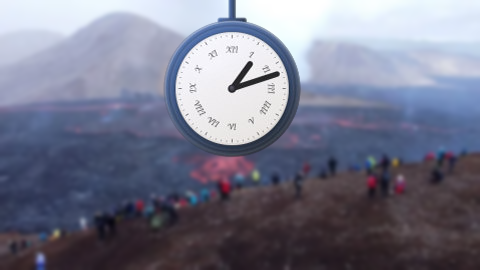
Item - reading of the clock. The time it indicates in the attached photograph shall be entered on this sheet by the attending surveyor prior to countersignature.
1:12
